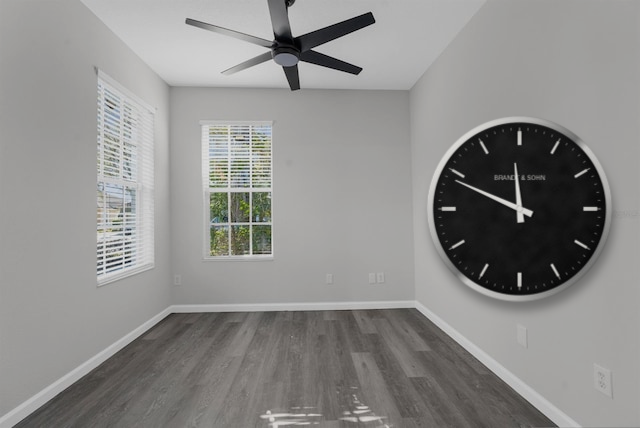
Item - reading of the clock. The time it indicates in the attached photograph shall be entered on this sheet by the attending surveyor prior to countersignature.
11:49
